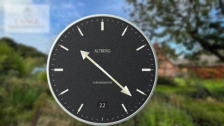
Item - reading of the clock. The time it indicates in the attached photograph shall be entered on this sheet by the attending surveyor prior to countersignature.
10:22
